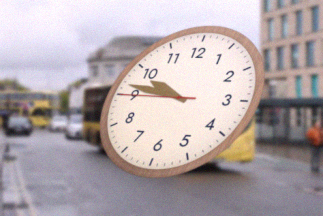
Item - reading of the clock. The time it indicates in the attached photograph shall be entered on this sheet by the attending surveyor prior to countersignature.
9:46:45
